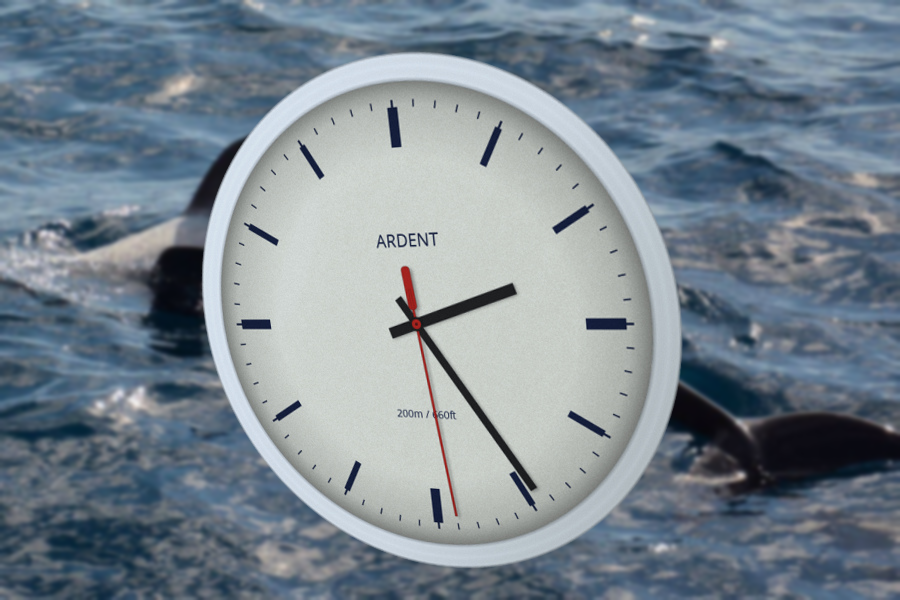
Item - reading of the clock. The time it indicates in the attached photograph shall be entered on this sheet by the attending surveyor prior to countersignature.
2:24:29
